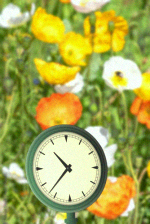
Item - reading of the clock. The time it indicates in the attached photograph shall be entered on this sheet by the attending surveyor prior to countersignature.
10:37
